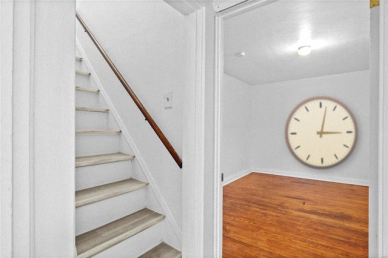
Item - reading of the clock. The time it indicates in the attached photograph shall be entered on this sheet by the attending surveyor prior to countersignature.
3:02
